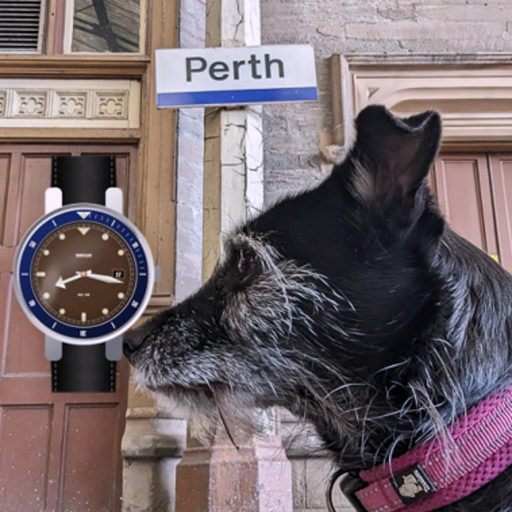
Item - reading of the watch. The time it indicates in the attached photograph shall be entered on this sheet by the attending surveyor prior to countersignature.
8:17
